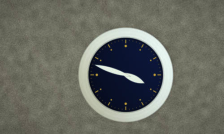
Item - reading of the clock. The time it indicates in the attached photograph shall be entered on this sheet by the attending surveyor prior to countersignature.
3:48
